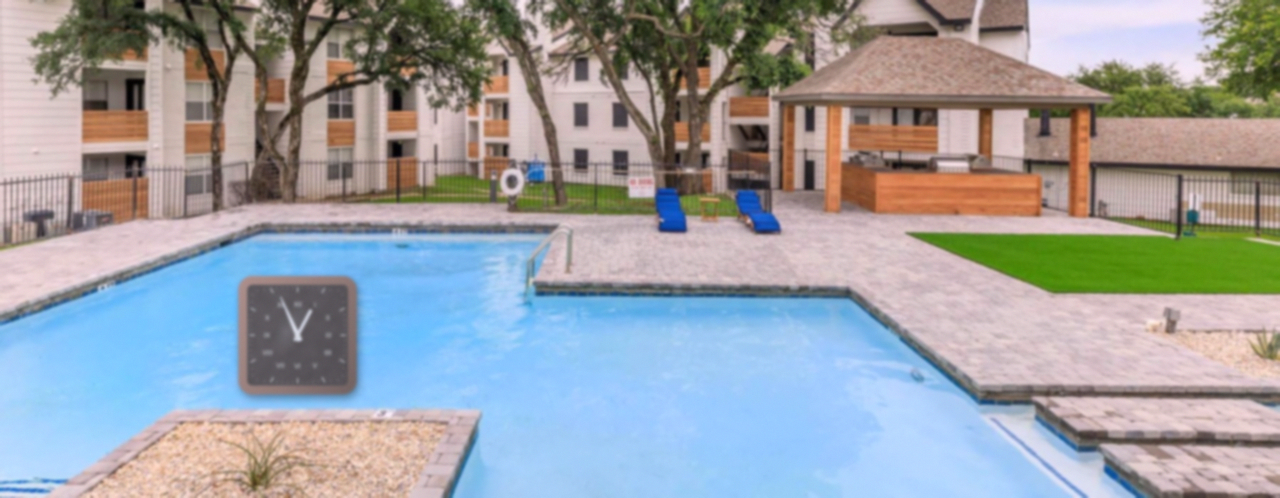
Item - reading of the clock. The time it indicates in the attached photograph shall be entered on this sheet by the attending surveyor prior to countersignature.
12:56
